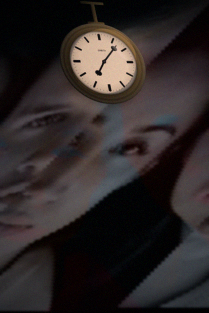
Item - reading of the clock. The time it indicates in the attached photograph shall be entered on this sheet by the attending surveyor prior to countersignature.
7:07
